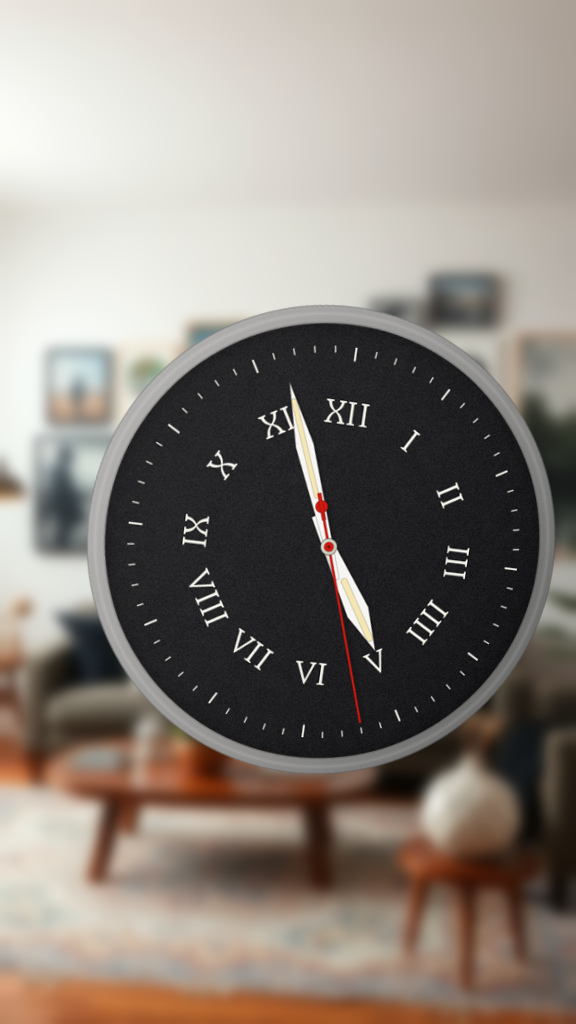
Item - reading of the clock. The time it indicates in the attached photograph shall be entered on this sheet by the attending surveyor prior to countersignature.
4:56:27
